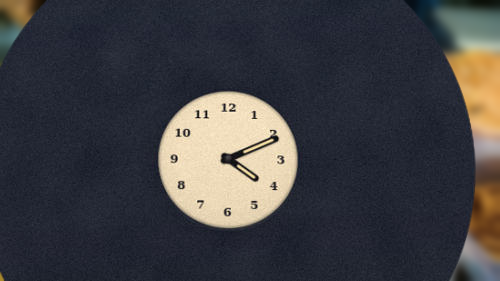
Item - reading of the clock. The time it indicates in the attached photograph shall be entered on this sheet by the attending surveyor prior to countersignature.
4:11
